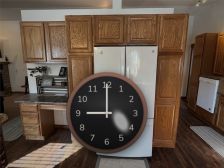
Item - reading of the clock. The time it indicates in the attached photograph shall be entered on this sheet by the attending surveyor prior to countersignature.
9:00
